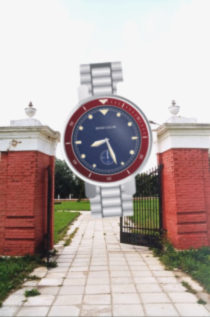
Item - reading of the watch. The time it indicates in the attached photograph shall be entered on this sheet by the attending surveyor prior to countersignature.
8:27
